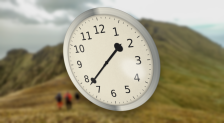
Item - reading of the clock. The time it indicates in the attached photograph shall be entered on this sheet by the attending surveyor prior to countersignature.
1:38
